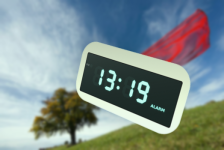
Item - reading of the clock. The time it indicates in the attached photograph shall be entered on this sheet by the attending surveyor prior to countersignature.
13:19
